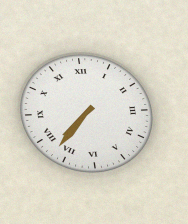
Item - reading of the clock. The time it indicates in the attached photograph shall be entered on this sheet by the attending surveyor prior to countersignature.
7:37
